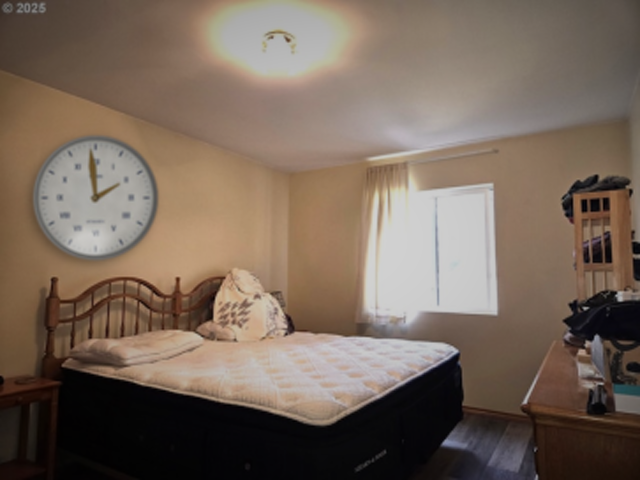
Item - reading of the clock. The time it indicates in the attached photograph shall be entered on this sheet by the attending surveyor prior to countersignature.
1:59
